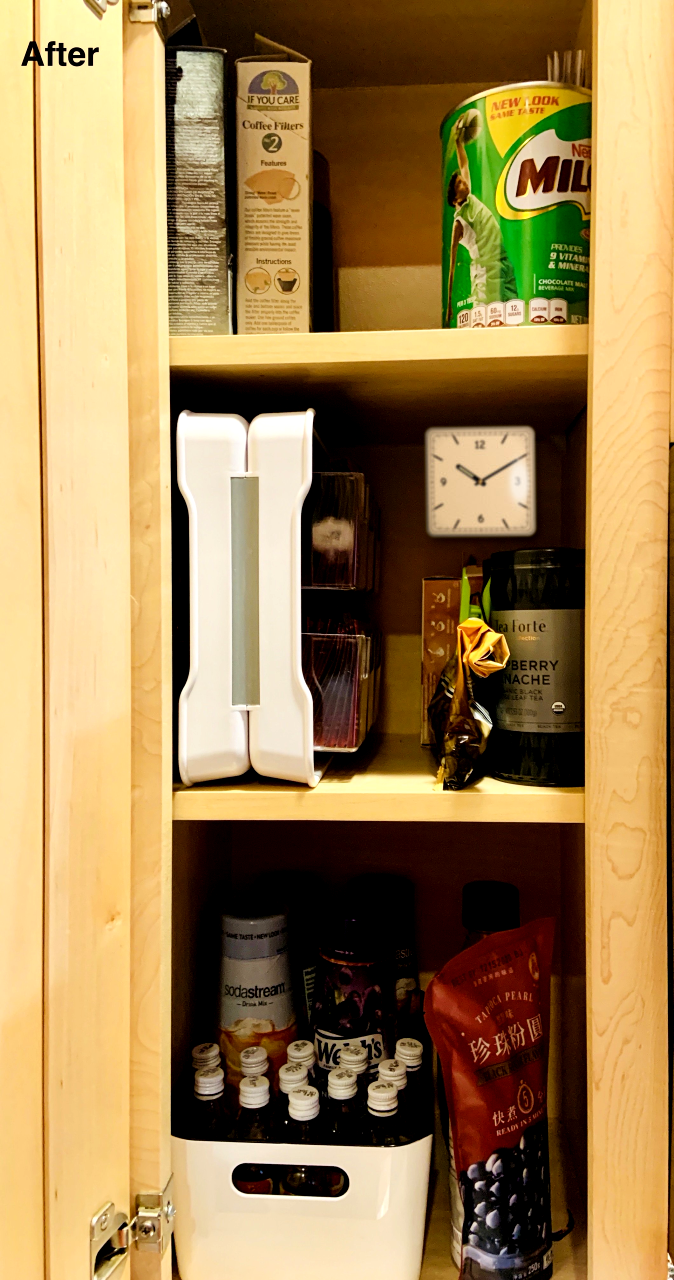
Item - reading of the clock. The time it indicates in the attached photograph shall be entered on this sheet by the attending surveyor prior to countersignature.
10:10
